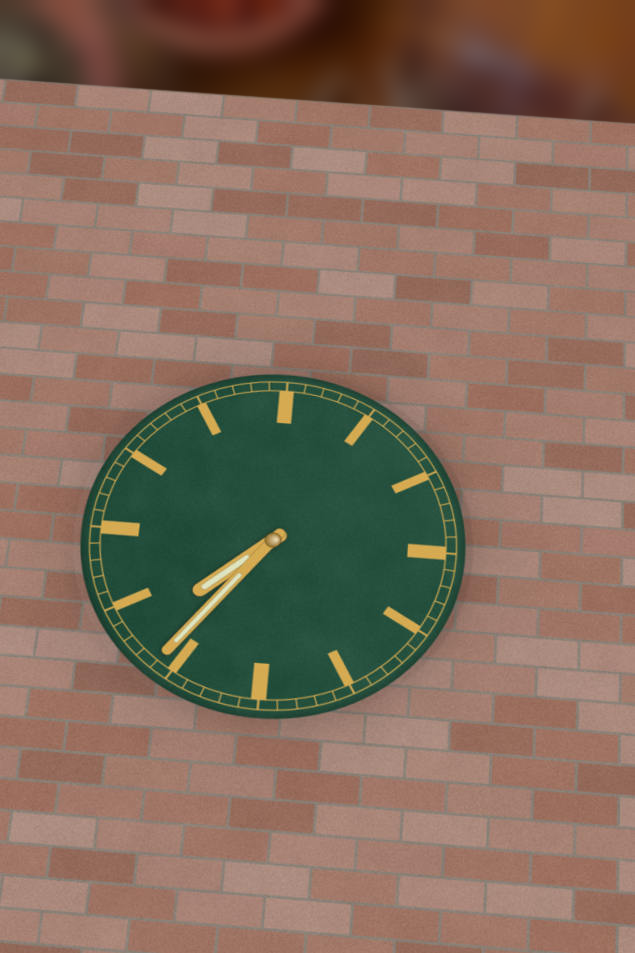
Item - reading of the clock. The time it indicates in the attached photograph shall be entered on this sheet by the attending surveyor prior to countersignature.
7:36
